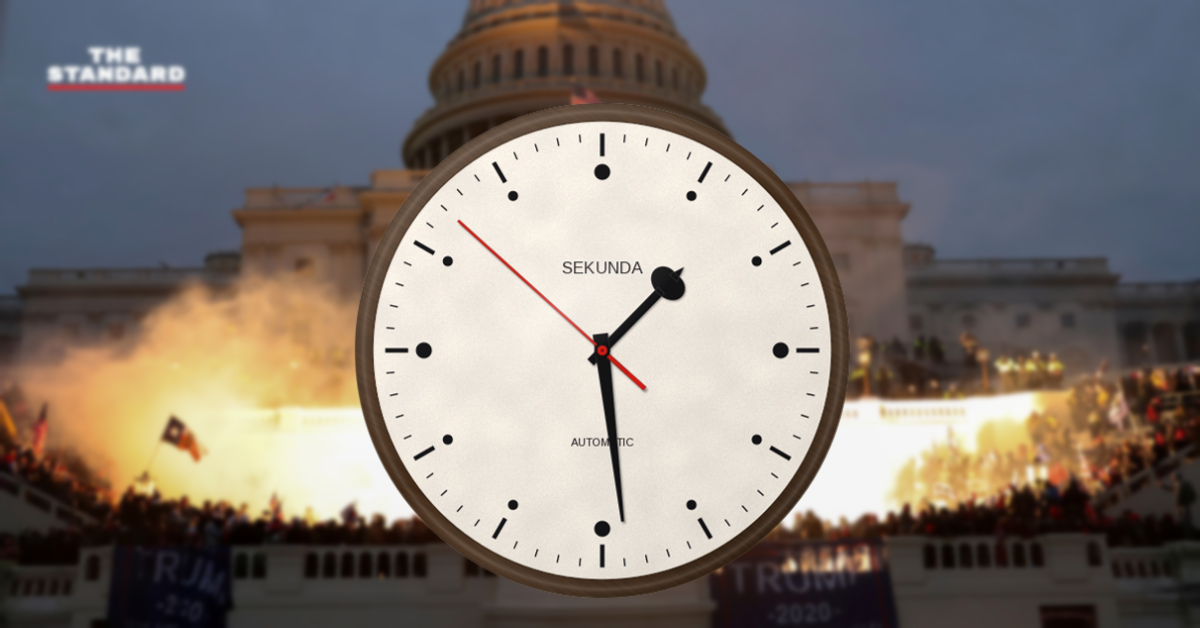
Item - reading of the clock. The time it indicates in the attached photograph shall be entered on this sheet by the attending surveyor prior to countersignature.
1:28:52
